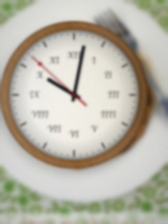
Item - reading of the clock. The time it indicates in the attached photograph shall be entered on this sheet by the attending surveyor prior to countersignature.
10:01:52
